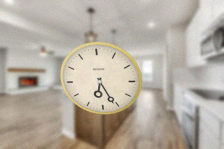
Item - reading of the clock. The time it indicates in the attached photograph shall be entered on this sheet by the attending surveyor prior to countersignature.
6:26
